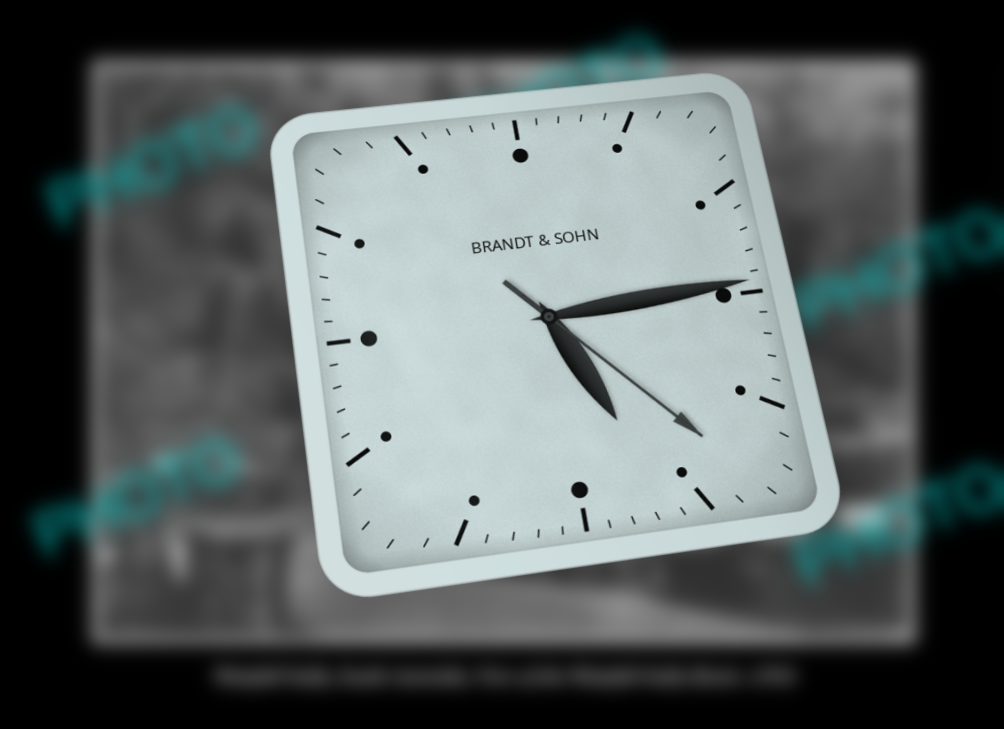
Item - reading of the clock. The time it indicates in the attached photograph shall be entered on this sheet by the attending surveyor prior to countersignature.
5:14:23
